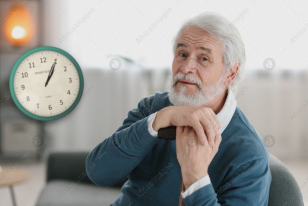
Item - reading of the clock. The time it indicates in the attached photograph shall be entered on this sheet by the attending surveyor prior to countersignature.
1:05
